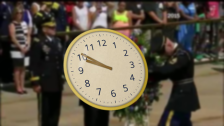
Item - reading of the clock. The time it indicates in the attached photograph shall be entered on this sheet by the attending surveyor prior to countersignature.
9:51
